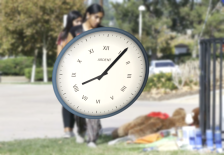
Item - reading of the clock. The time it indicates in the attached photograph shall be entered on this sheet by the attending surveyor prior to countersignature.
8:06
